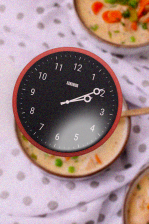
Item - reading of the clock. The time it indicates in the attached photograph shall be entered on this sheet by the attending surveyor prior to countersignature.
2:09
